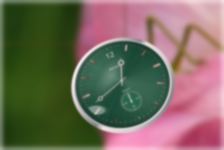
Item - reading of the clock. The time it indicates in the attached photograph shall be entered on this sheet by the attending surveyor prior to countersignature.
12:42
